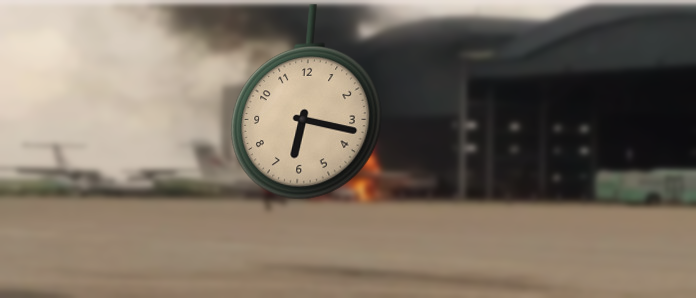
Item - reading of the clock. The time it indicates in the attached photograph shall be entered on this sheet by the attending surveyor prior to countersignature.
6:17
